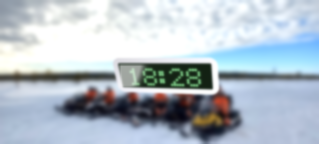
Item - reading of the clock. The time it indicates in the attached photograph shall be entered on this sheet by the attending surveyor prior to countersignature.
18:28
